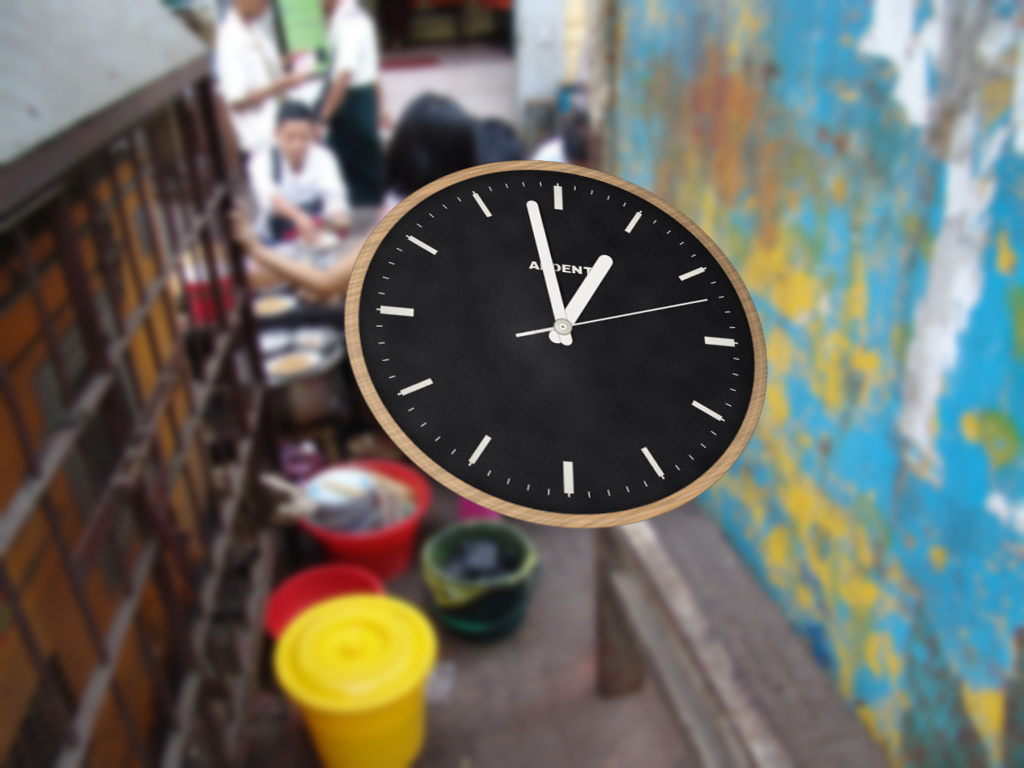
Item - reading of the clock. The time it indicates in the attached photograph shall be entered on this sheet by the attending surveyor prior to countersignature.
12:58:12
